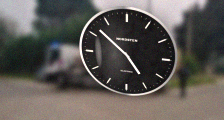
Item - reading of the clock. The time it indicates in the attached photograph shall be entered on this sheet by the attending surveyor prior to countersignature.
4:52
